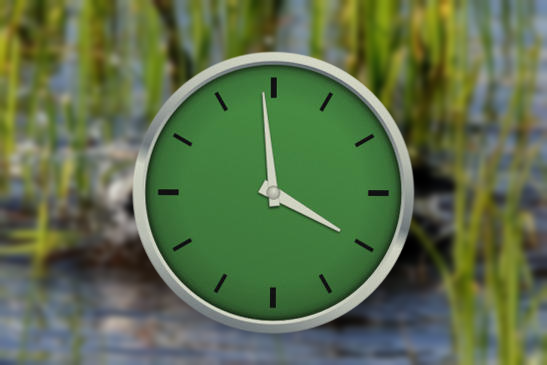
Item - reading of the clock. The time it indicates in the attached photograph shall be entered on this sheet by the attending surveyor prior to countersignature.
3:59
